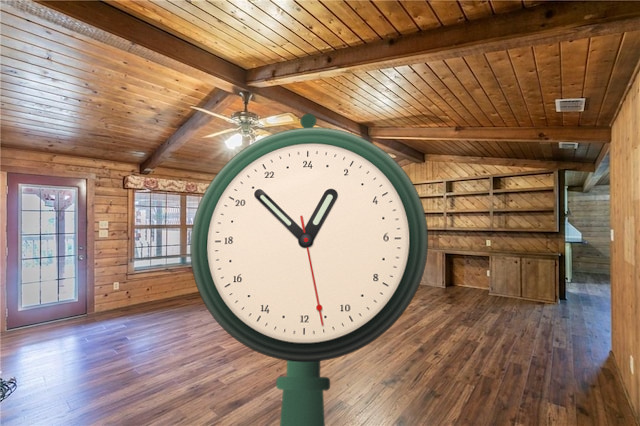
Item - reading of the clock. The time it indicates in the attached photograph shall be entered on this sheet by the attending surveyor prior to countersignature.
1:52:28
